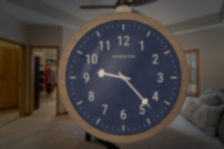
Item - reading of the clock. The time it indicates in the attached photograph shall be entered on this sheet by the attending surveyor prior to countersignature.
9:23
